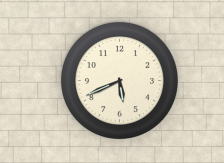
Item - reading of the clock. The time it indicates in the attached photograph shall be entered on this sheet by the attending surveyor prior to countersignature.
5:41
